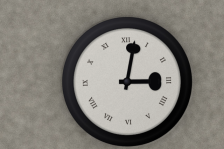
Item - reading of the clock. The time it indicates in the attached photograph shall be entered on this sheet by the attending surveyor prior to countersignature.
3:02
